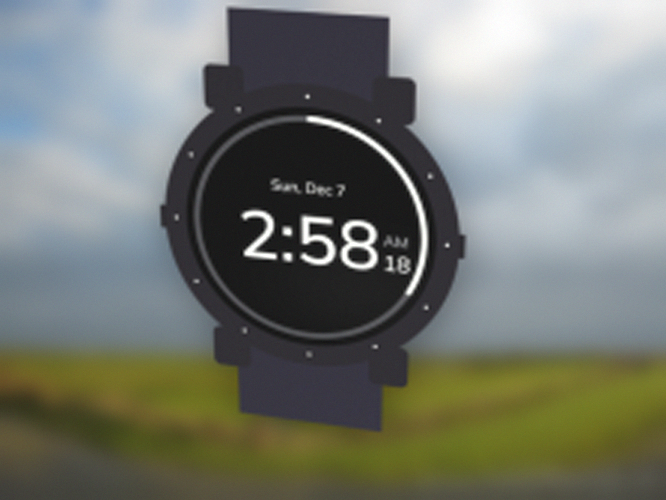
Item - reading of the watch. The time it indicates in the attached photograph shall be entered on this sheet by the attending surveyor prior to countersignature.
2:58:18
